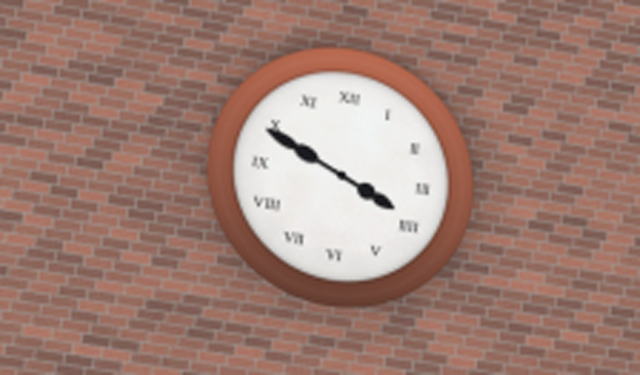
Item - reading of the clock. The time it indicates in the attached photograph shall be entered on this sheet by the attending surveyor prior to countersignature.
3:49
